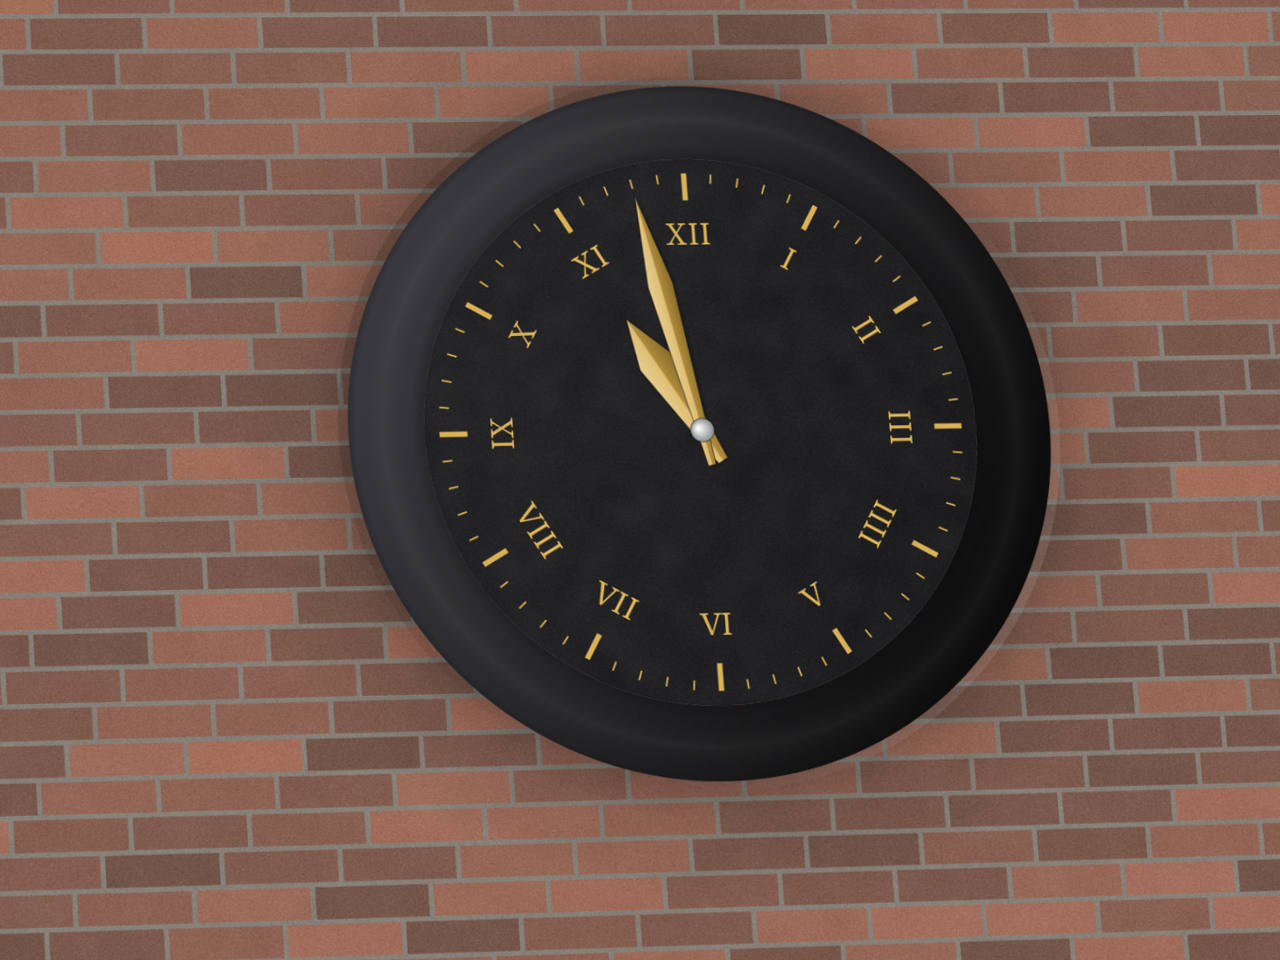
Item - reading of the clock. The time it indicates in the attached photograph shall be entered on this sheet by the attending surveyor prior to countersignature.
10:58
